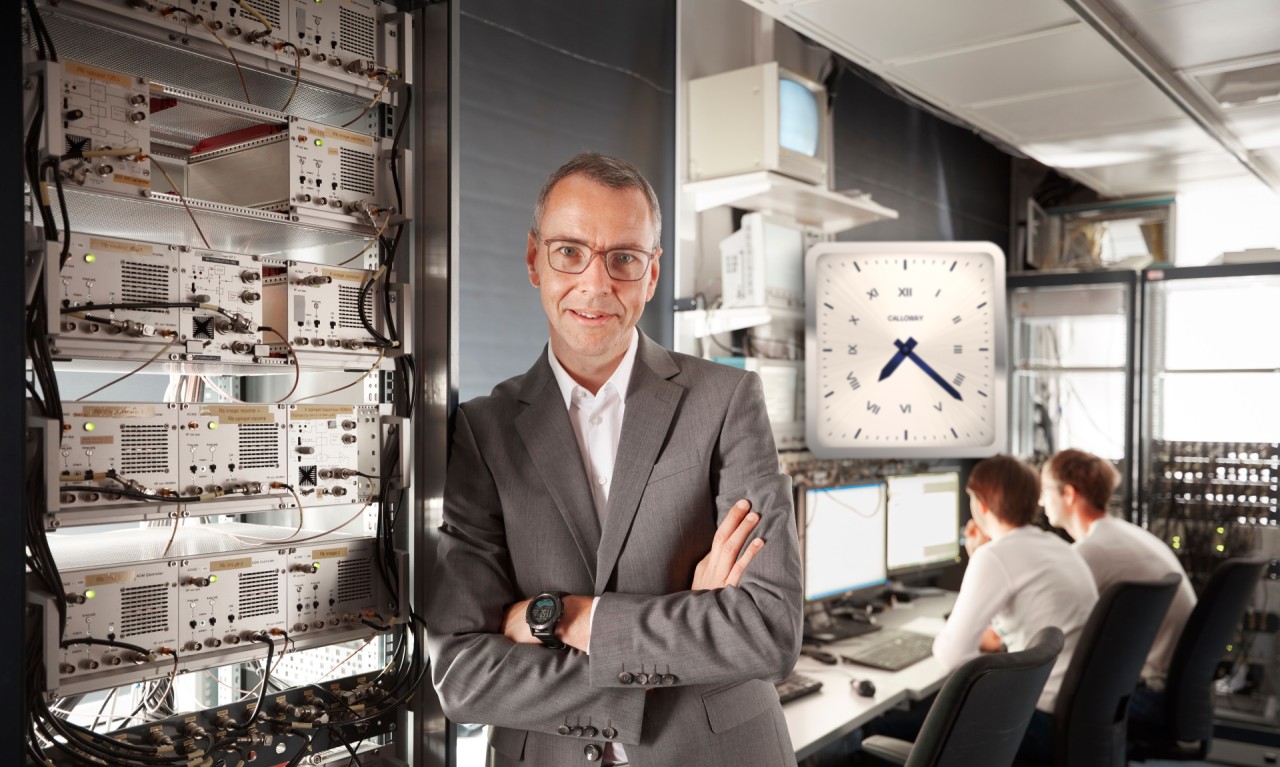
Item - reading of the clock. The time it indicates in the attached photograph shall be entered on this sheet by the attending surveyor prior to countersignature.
7:22
